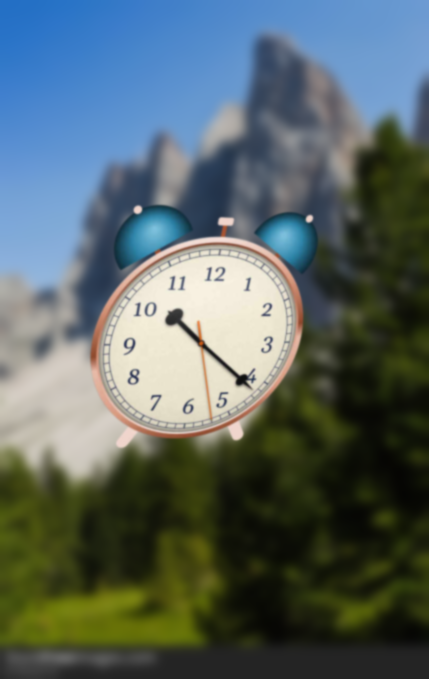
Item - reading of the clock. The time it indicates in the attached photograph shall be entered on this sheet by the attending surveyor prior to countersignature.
10:21:27
